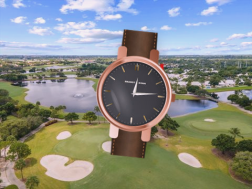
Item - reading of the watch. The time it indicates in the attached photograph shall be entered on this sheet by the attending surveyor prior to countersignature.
12:14
